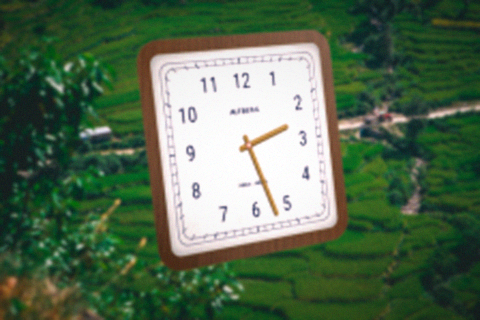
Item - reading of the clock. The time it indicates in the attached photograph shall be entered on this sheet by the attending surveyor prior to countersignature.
2:27
